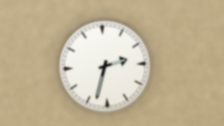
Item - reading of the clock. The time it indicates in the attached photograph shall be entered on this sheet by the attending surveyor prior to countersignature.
2:33
